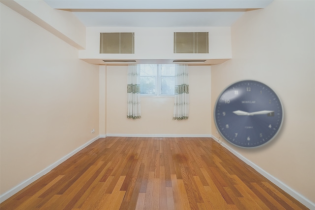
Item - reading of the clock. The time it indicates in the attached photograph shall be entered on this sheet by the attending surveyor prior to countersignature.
9:14
